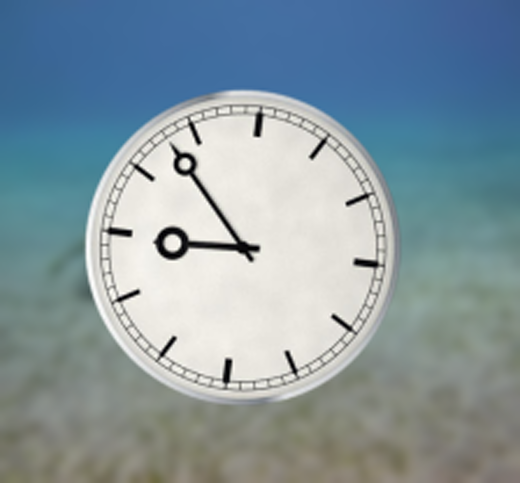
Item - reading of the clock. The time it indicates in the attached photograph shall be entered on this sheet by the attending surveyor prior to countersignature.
8:53
